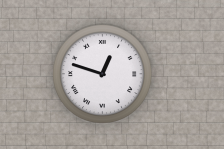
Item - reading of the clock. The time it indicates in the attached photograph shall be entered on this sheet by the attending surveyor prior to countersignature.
12:48
